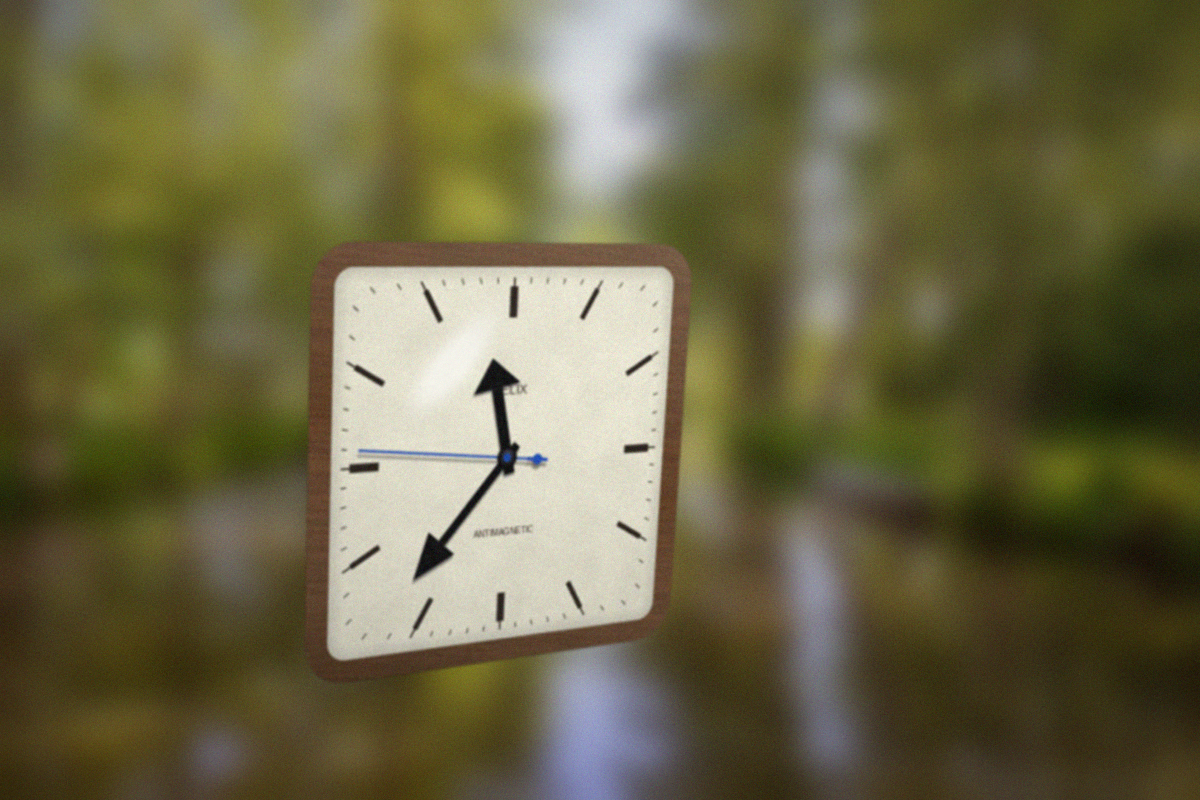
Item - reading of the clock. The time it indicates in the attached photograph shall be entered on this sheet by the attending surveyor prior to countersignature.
11:36:46
